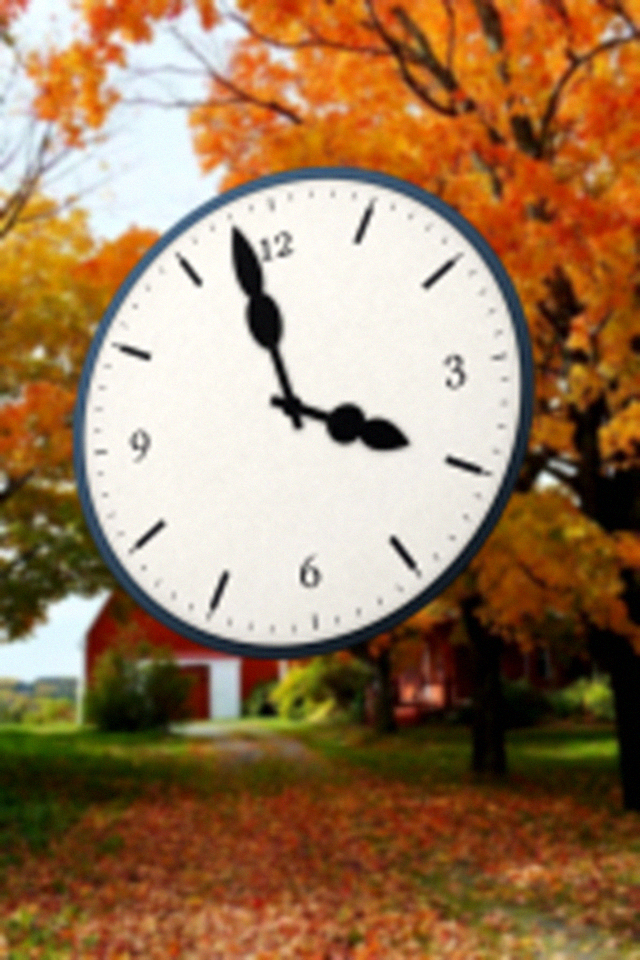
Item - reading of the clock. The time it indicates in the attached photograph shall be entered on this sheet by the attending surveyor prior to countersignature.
3:58
